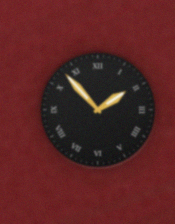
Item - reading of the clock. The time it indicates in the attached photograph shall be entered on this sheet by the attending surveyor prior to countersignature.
1:53
